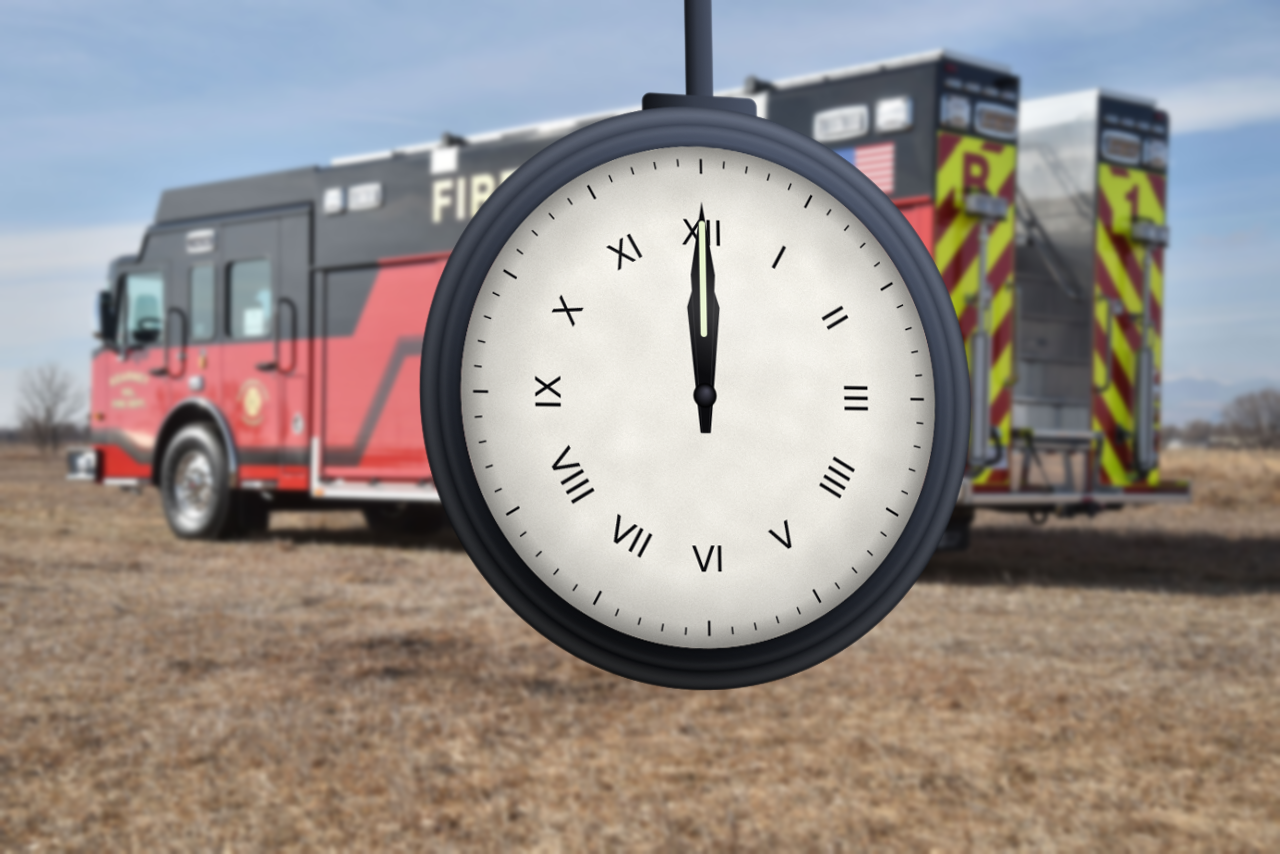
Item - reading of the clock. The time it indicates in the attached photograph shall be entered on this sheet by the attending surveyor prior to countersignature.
12:00
